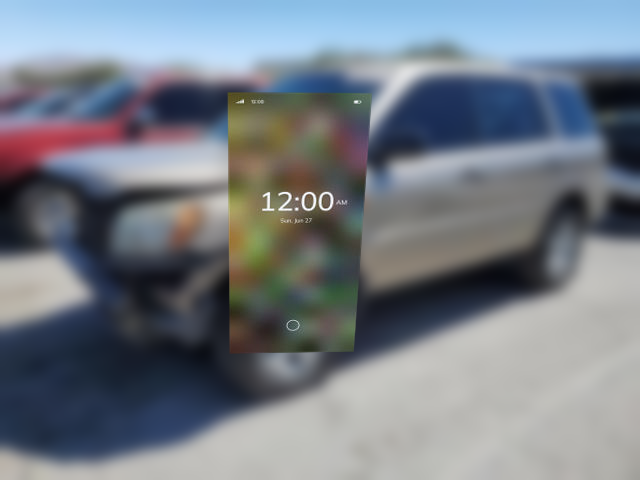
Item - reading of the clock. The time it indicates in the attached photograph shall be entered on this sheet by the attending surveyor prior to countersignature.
12:00
